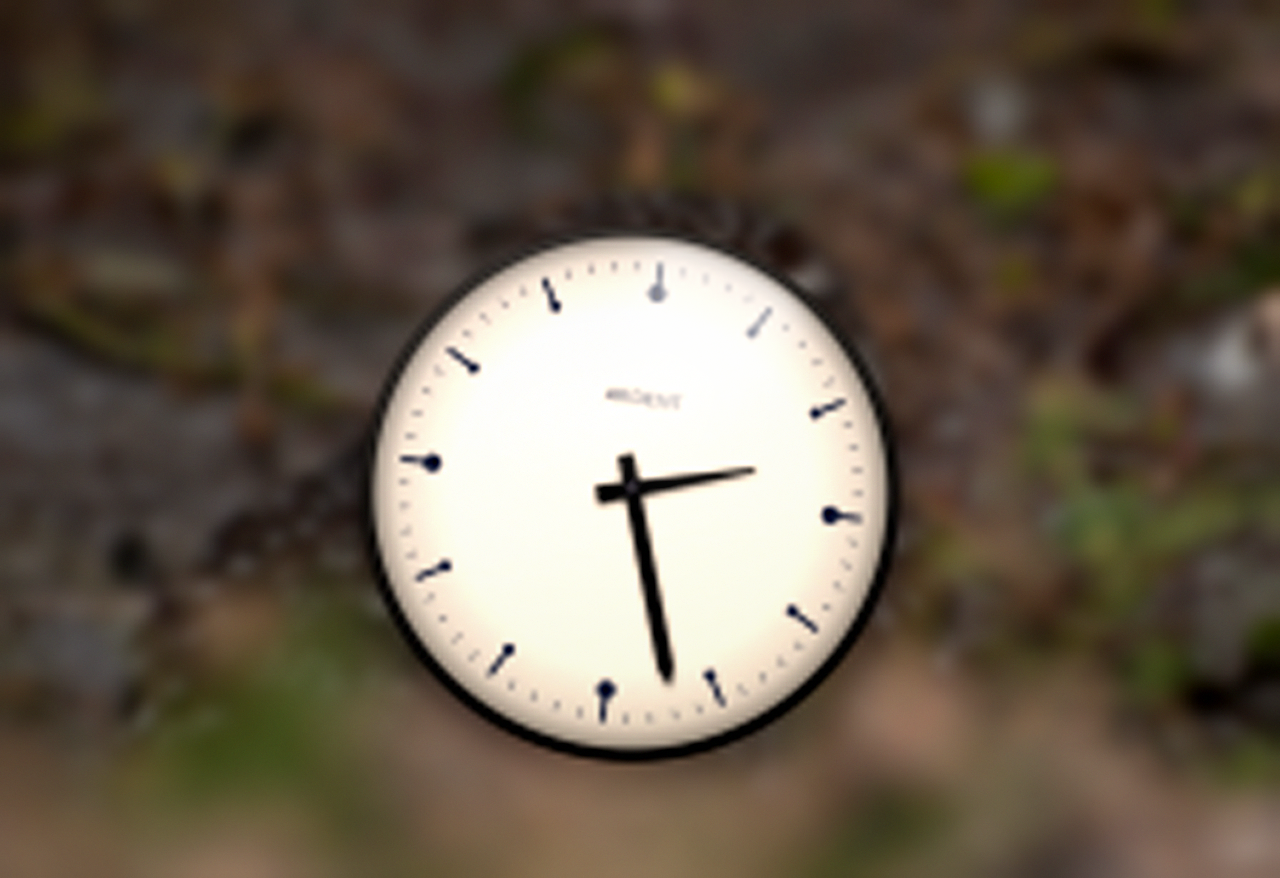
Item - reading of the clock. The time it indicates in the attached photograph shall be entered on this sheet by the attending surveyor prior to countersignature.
2:27
